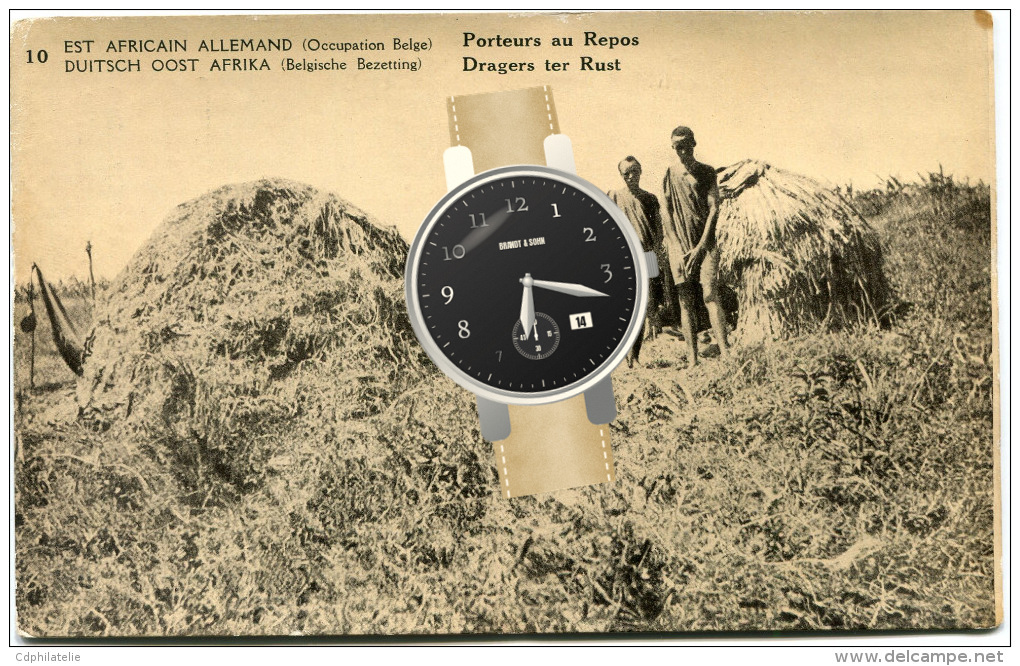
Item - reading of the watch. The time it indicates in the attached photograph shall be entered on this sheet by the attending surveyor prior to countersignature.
6:18
